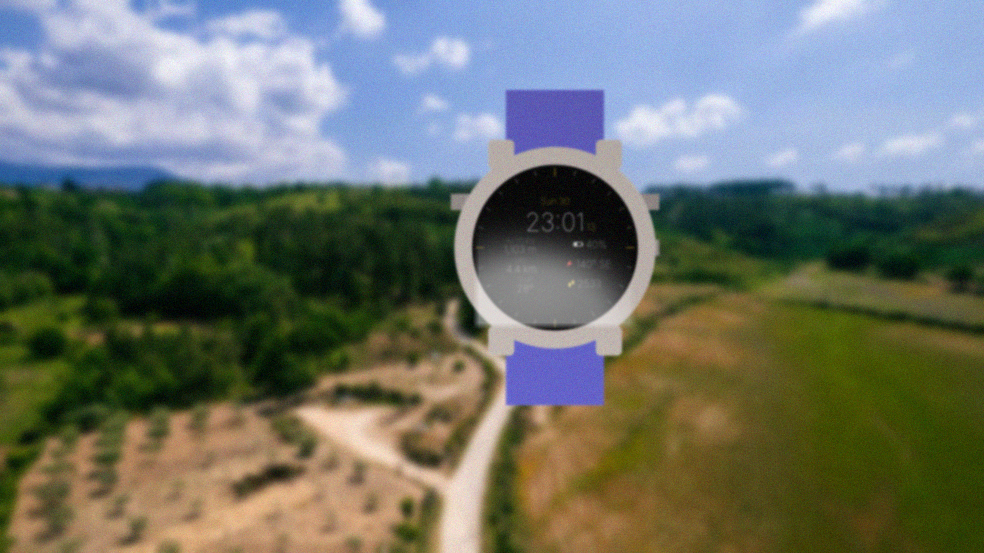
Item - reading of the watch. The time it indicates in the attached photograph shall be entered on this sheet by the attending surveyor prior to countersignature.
23:01
